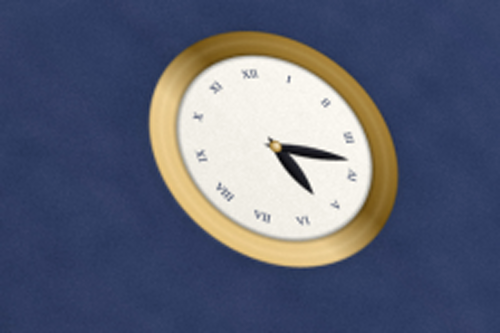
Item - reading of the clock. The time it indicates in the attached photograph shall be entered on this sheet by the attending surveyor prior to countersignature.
5:18
